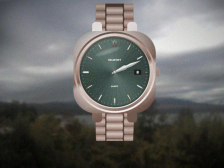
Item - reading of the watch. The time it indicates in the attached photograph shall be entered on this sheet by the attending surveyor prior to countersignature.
2:11
